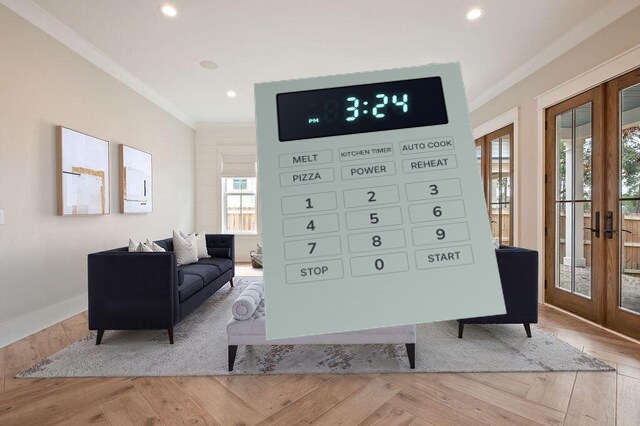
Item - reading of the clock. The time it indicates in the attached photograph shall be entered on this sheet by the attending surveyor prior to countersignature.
3:24
